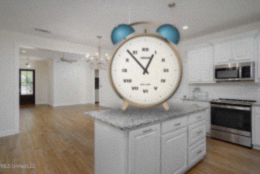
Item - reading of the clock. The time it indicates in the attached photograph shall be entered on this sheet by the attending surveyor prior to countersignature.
12:53
